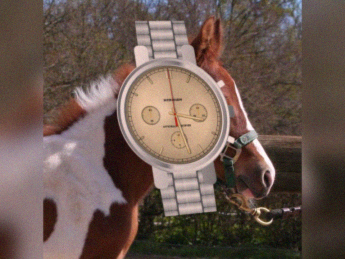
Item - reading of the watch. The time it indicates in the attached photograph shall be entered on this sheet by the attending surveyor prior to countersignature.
3:28
